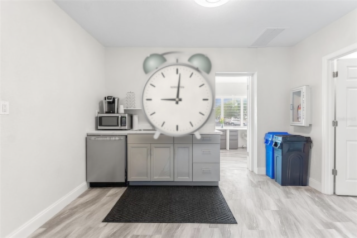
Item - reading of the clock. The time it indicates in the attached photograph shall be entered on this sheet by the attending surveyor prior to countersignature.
9:01
